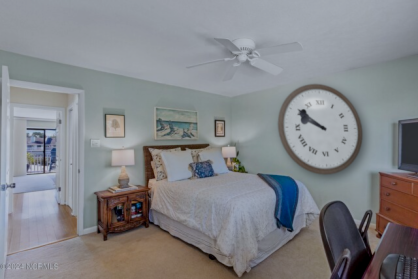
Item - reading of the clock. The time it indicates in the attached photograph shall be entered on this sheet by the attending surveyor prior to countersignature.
9:51
